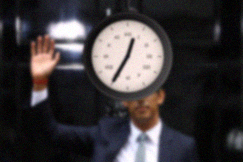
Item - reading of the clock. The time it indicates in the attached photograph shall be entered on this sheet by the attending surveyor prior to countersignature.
12:35
